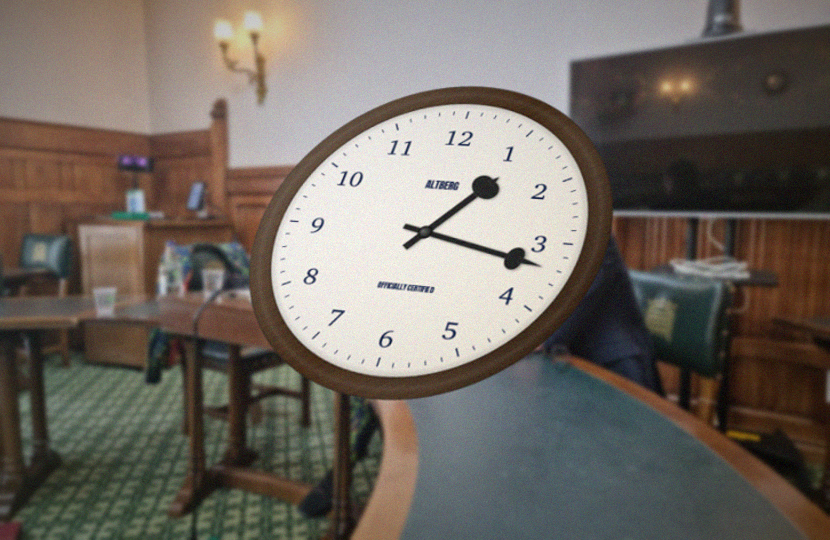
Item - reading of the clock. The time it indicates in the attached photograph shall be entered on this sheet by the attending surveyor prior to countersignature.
1:17
